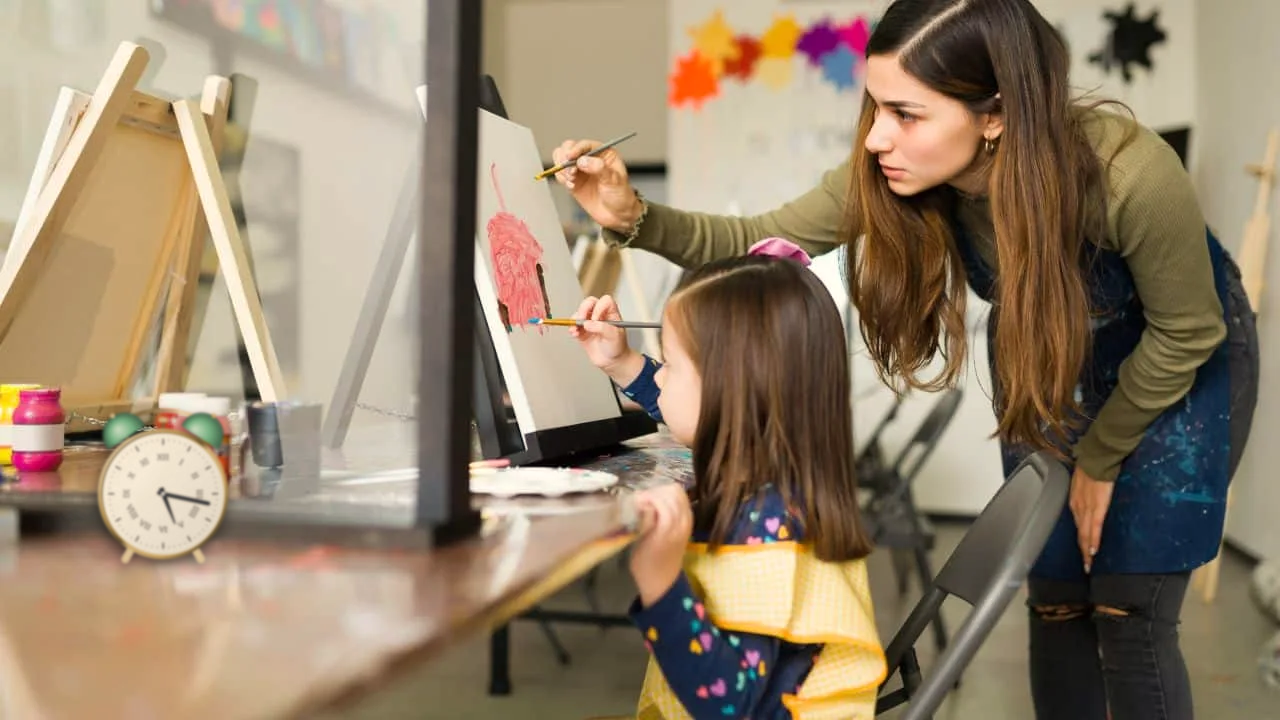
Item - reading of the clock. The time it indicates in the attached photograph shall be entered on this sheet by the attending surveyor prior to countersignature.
5:17
